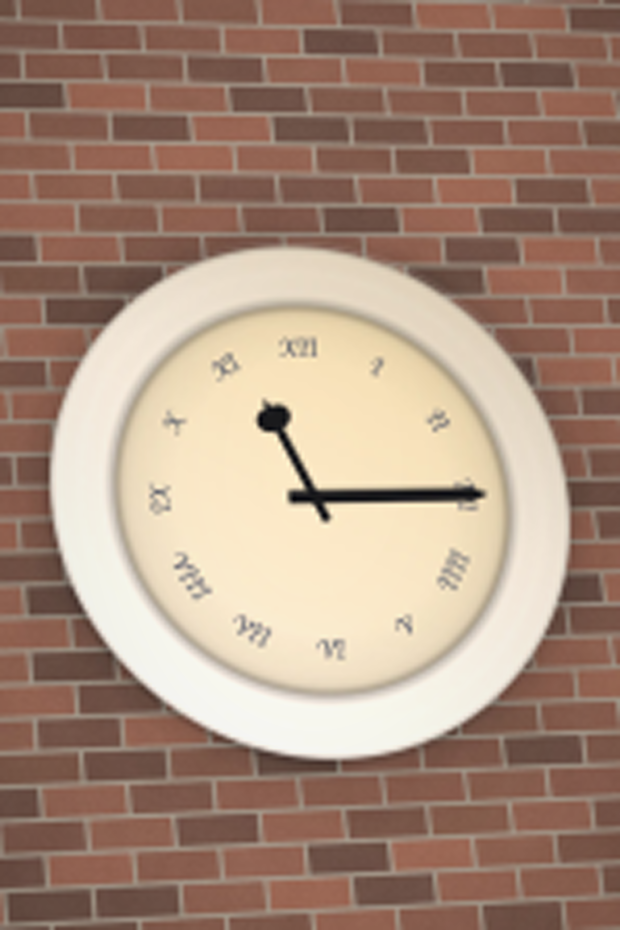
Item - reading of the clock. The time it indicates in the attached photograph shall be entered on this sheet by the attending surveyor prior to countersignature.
11:15
